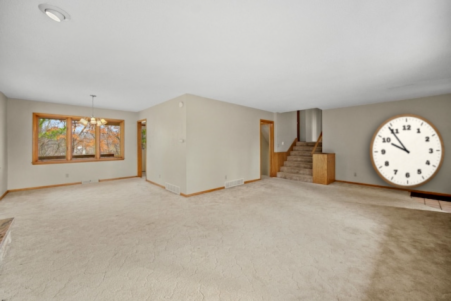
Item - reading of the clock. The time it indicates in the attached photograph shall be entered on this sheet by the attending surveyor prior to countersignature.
9:54
